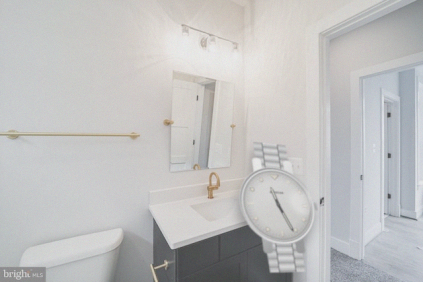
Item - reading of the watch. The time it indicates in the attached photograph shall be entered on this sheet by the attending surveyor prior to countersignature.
11:26
